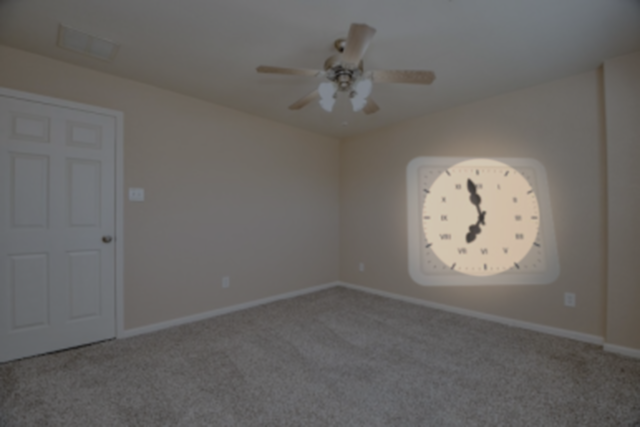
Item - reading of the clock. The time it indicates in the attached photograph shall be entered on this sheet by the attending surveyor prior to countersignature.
6:58
